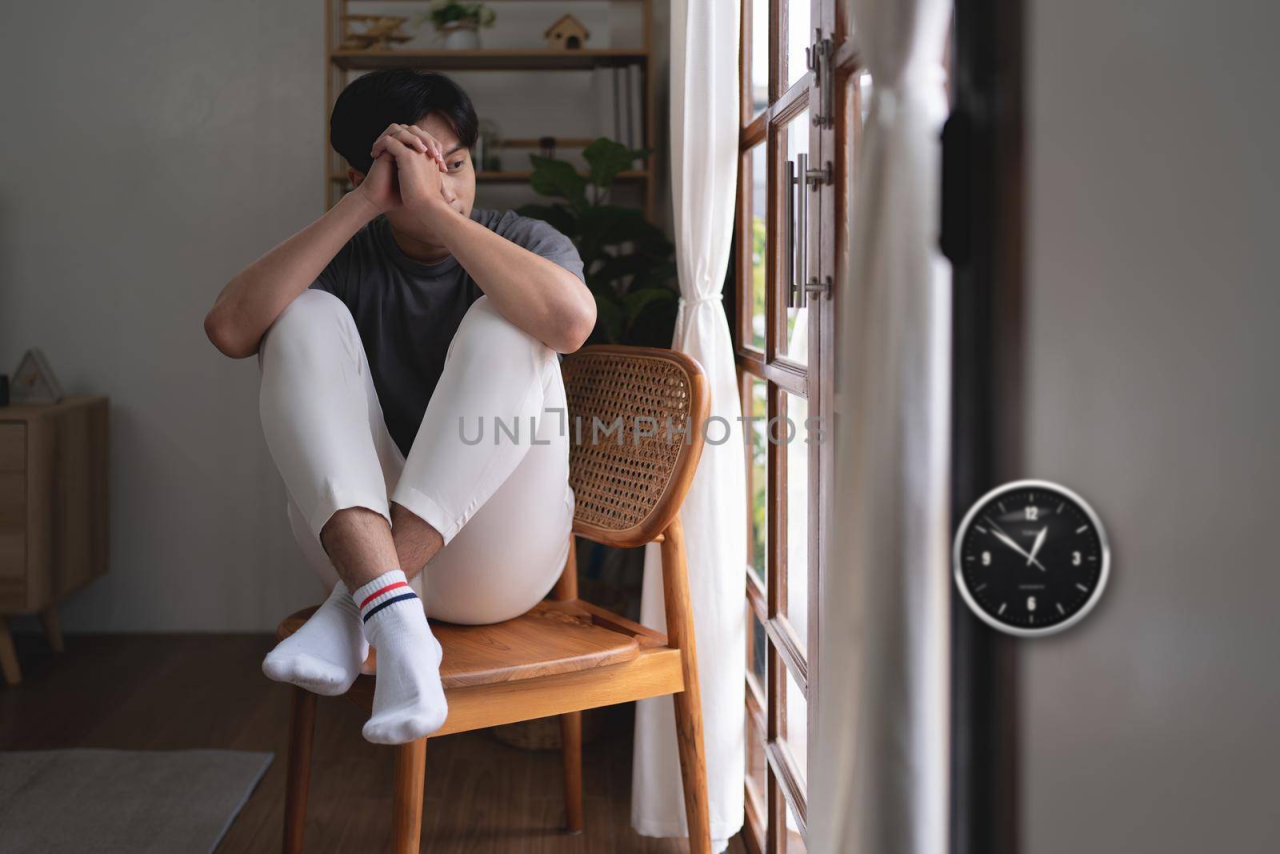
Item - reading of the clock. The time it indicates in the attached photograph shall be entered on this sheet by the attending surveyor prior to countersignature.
12:50:52
